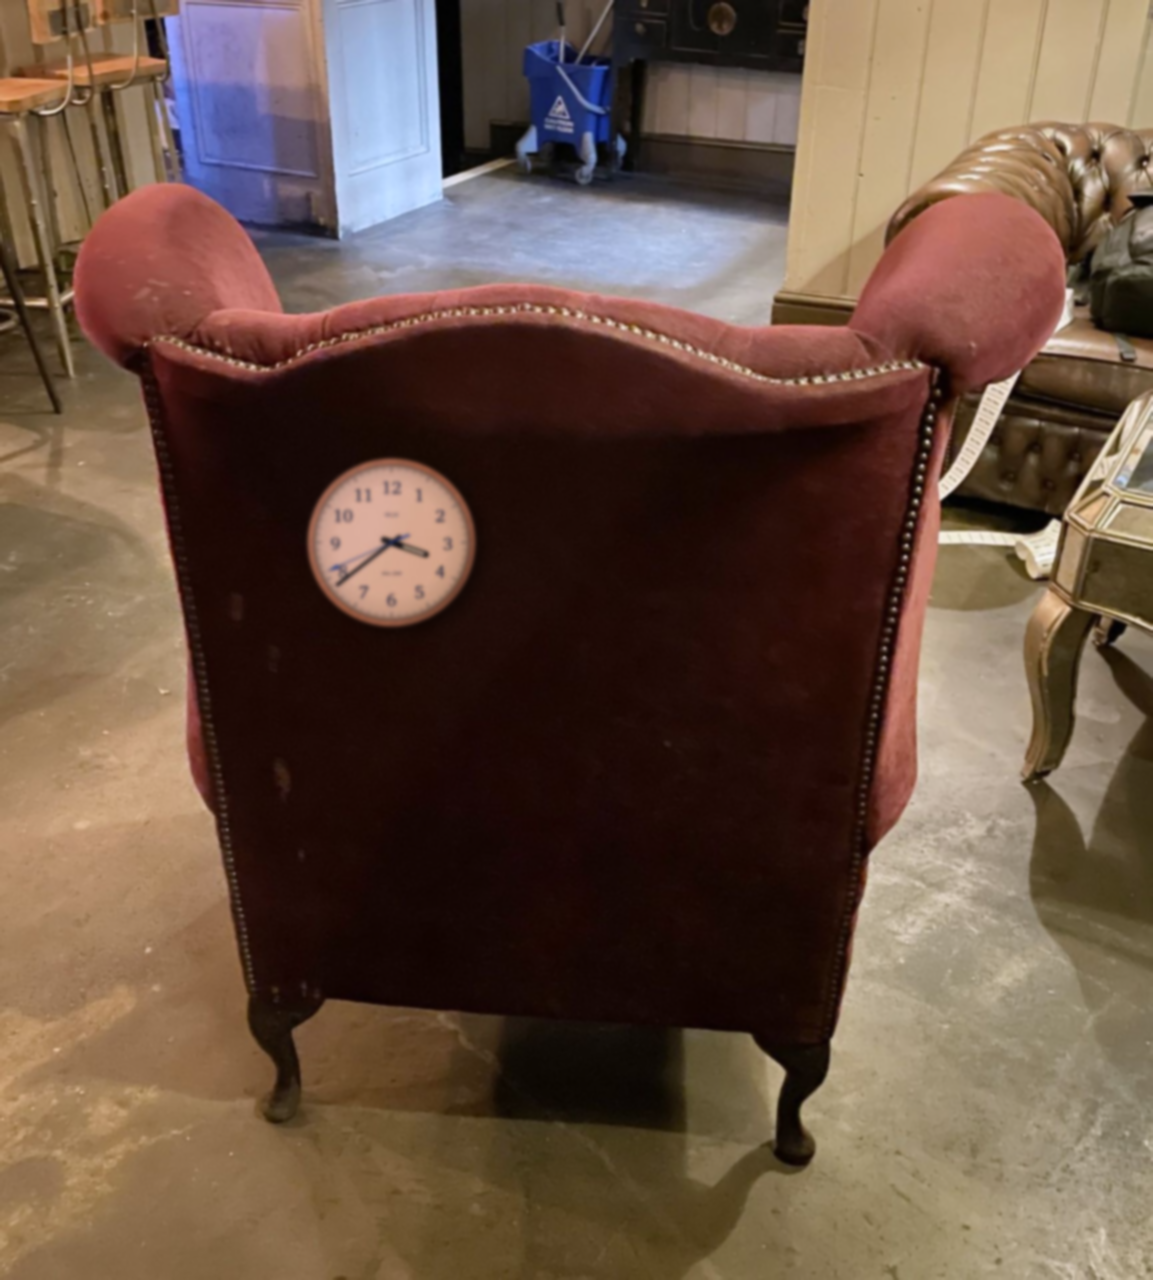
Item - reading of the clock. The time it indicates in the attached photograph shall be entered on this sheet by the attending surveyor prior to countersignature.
3:38:41
